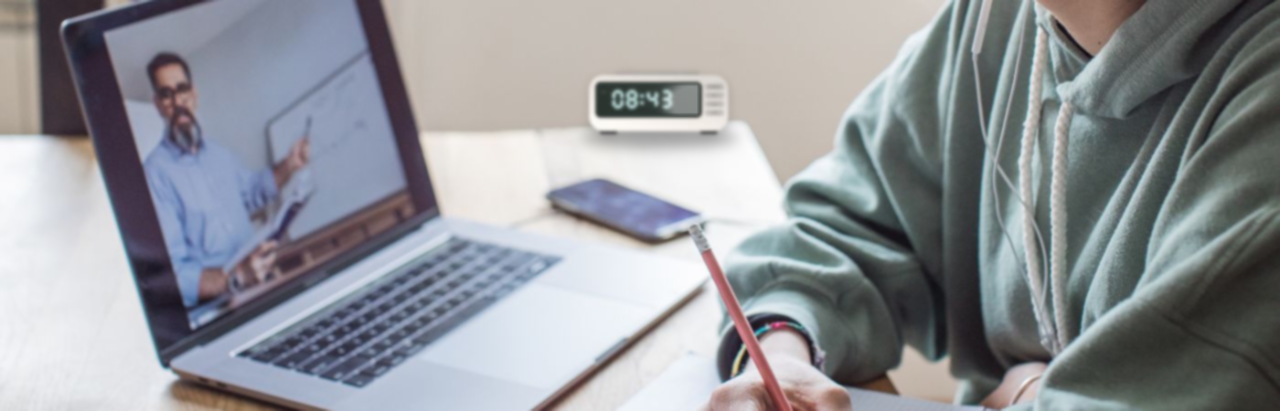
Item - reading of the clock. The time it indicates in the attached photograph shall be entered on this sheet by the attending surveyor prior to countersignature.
8:43
